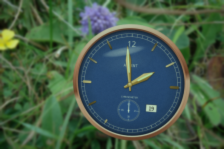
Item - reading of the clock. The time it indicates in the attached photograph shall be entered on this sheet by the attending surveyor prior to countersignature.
1:59
